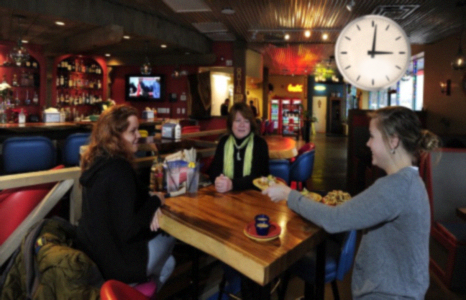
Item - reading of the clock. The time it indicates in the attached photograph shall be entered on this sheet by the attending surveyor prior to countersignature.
3:01
